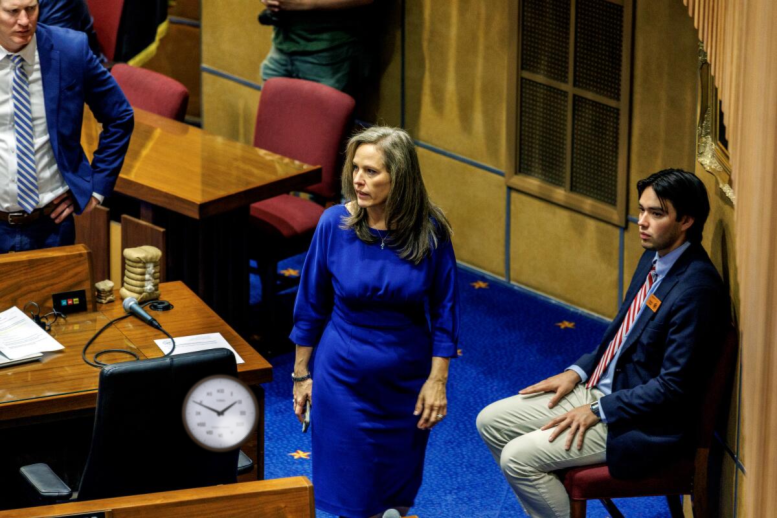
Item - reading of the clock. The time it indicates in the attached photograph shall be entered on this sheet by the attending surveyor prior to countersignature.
1:49
